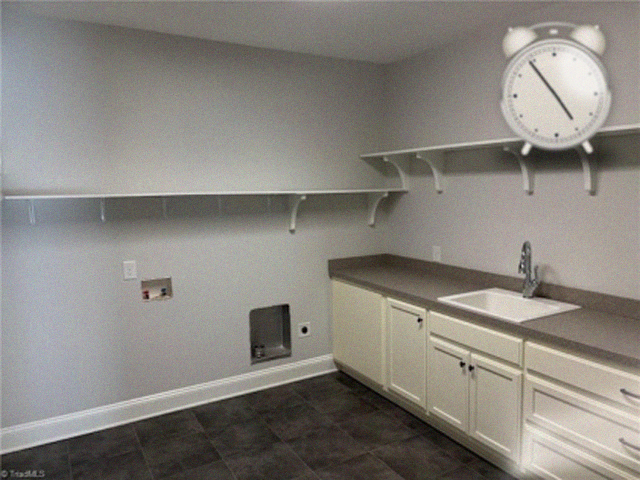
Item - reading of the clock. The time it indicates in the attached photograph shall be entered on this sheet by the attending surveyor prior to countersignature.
4:54
